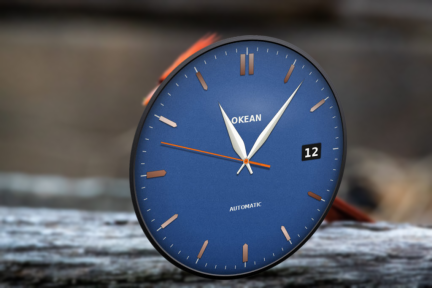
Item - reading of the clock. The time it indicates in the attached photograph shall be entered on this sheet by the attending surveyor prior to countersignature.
11:06:48
